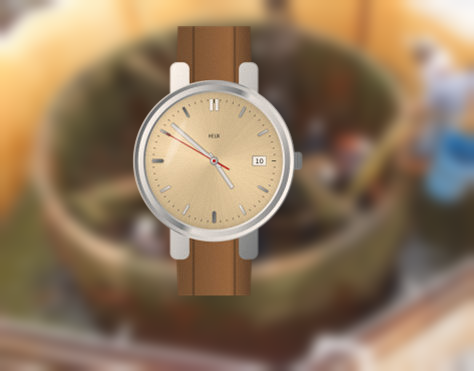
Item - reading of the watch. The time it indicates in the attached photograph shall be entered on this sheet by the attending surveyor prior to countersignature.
4:51:50
